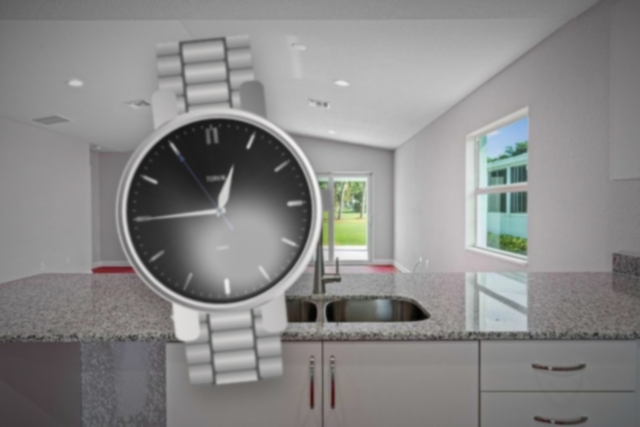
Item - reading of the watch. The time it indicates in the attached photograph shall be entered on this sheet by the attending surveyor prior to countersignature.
12:44:55
